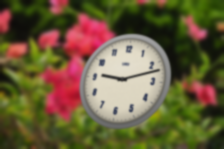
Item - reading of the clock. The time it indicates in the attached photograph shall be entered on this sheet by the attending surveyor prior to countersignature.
9:12
